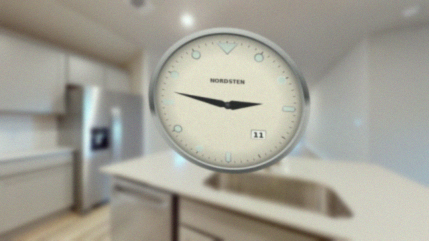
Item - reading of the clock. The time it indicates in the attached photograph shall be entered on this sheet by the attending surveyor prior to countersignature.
2:47
